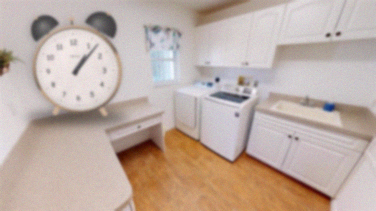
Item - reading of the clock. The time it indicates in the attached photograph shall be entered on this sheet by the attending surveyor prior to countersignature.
1:07
